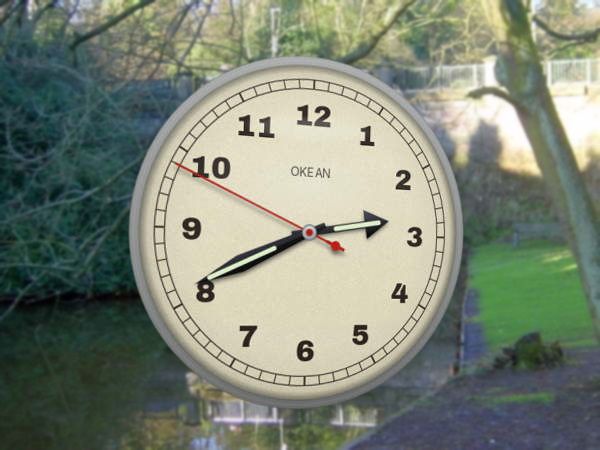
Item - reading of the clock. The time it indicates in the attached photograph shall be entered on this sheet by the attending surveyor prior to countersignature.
2:40:49
